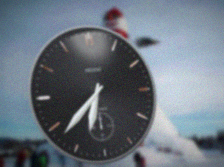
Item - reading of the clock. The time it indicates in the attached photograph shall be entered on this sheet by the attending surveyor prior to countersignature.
6:38
